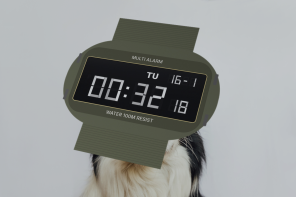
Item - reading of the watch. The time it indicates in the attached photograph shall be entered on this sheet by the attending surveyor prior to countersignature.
0:32:18
